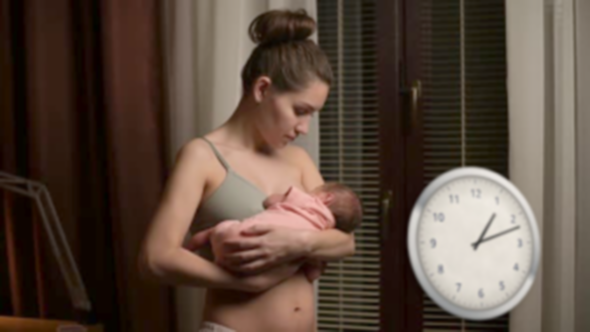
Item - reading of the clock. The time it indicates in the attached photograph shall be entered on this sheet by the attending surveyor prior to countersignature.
1:12
